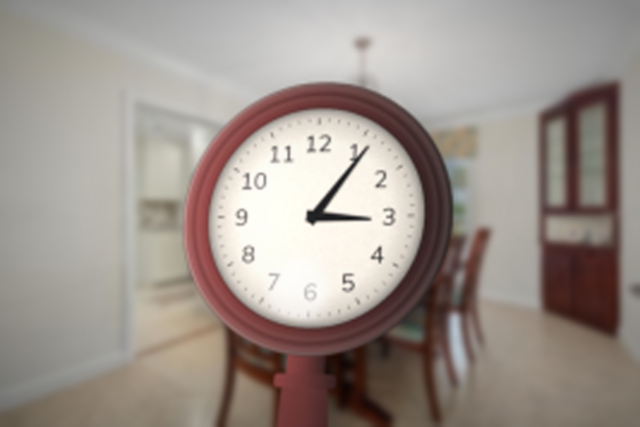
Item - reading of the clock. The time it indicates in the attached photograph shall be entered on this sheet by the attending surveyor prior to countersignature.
3:06
